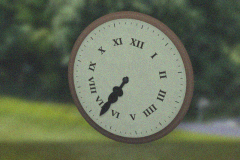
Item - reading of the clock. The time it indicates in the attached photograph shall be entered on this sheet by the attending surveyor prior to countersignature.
6:33
